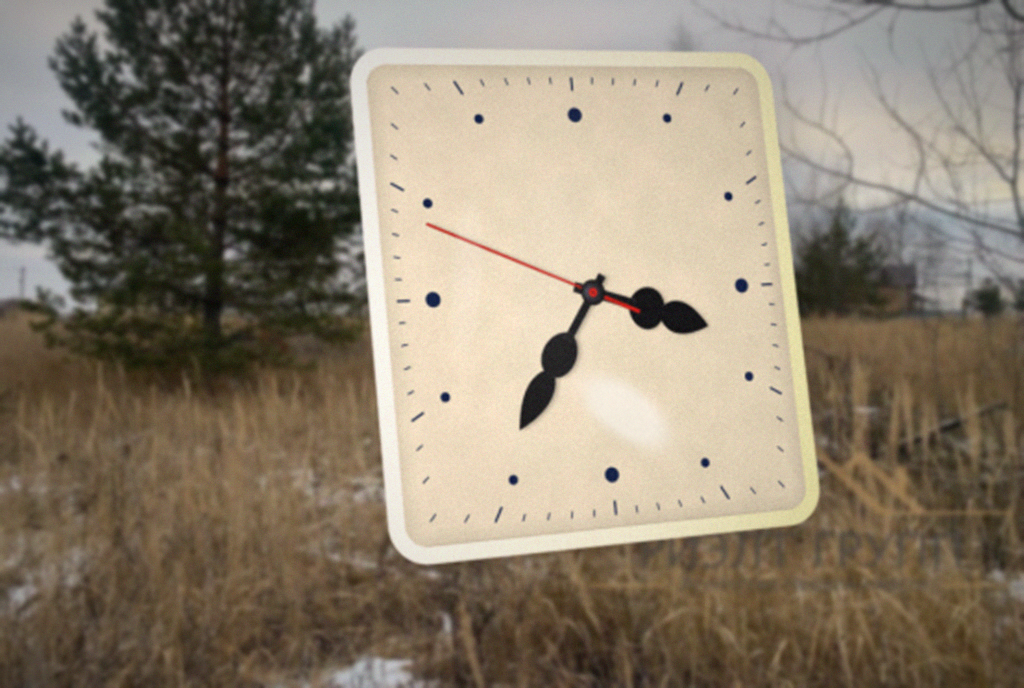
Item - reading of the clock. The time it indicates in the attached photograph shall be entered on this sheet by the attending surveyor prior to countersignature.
3:35:49
